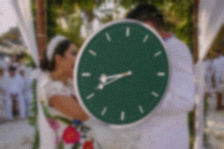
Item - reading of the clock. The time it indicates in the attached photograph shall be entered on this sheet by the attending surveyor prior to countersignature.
8:41
